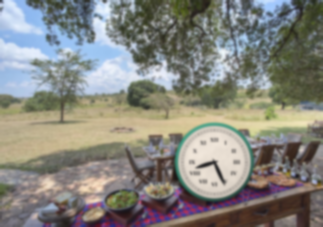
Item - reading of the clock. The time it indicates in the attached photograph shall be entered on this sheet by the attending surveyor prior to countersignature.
8:26
